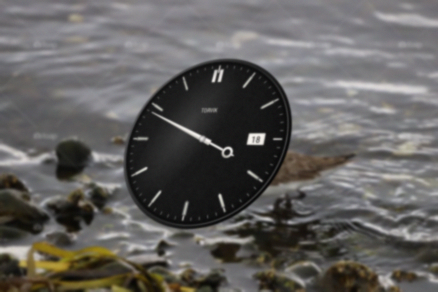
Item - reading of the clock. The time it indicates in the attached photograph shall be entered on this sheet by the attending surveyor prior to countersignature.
3:49
